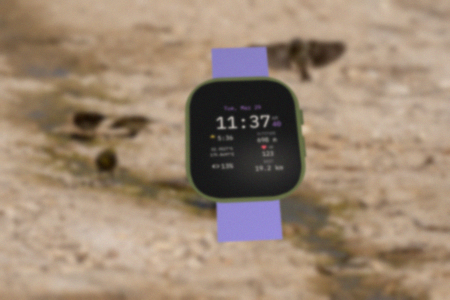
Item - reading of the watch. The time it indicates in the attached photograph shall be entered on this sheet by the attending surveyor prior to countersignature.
11:37
